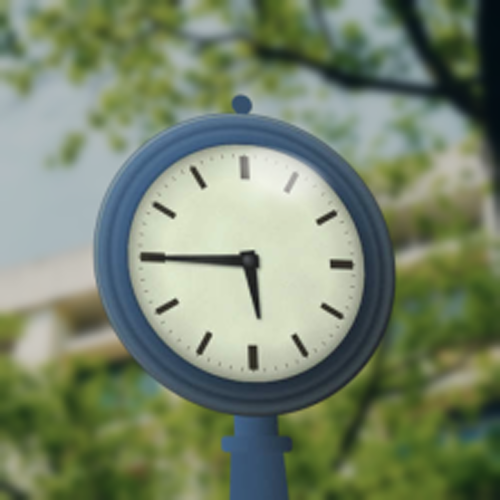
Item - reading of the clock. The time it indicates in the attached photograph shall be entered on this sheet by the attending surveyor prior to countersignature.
5:45
